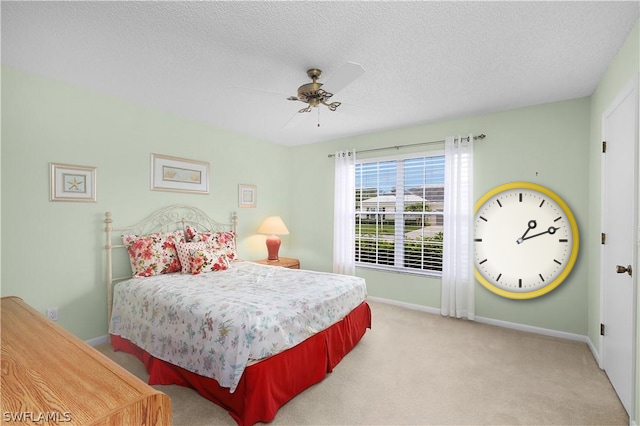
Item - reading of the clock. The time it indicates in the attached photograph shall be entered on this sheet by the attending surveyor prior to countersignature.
1:12
